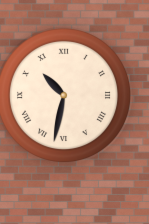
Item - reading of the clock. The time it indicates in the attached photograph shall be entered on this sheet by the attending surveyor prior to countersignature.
10:32
